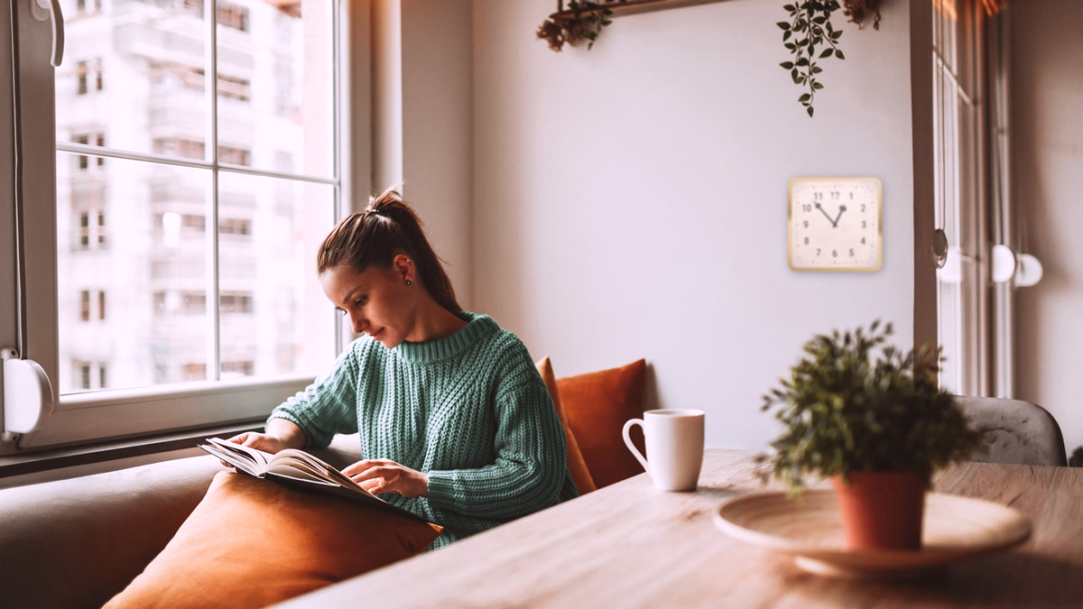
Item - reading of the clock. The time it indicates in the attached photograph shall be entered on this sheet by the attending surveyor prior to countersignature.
12:53
